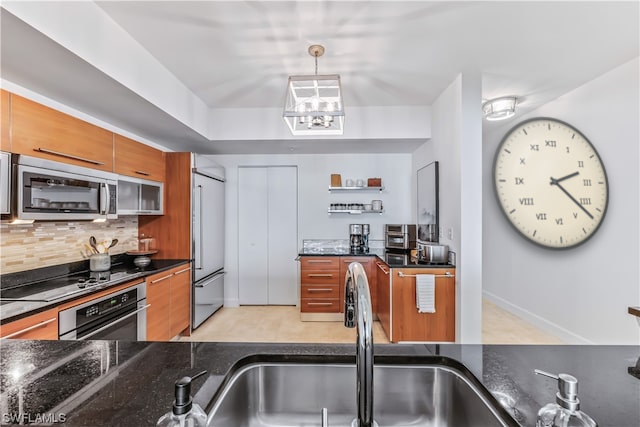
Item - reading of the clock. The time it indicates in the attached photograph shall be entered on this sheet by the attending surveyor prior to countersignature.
2:22
